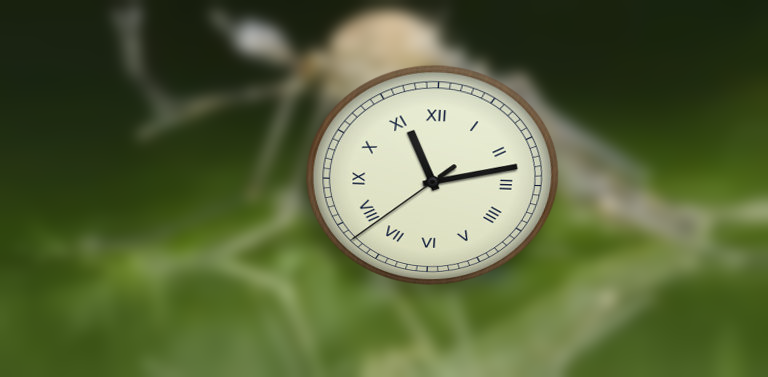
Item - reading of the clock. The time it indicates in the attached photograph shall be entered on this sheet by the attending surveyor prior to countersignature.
11:12:38
